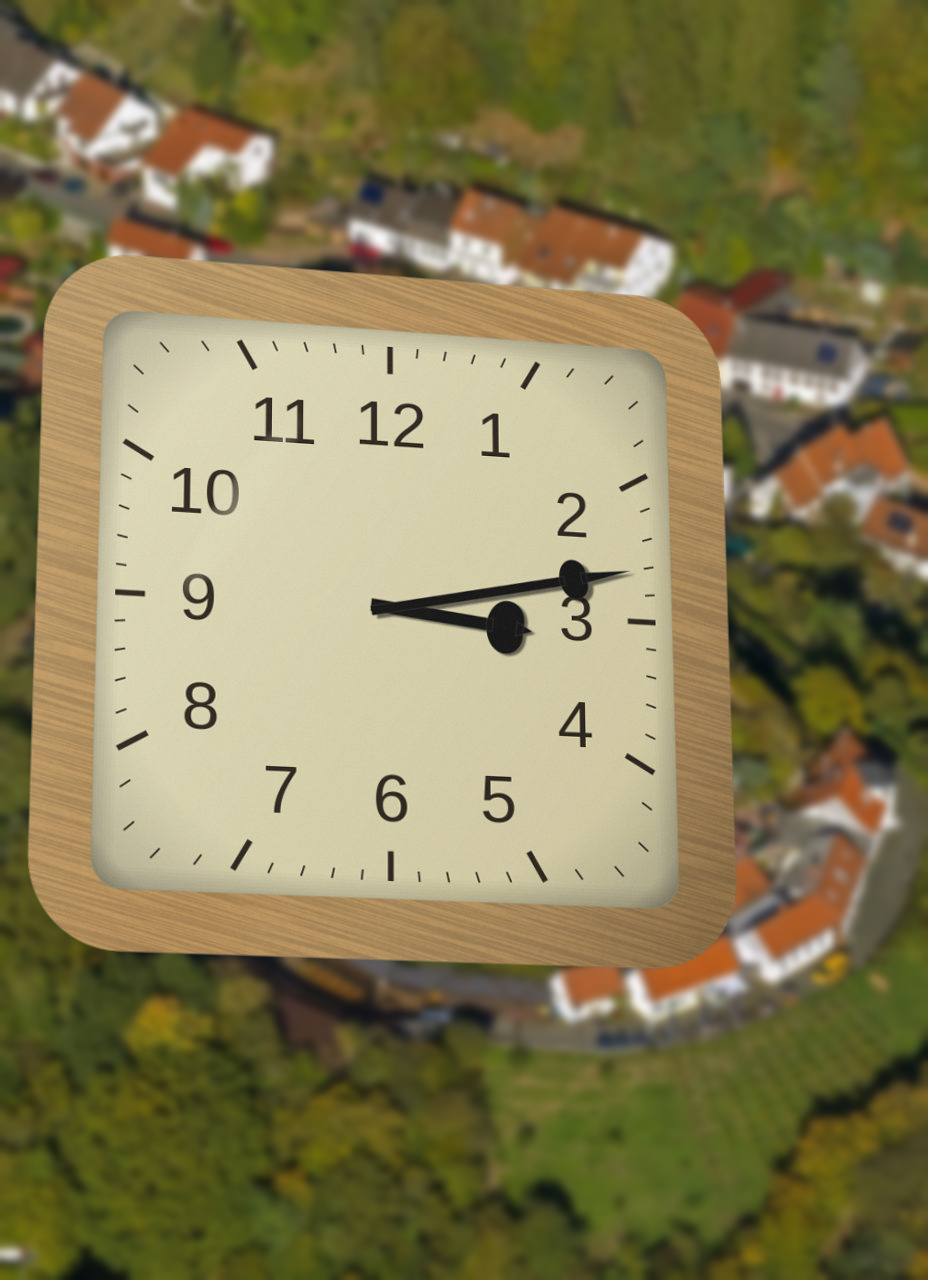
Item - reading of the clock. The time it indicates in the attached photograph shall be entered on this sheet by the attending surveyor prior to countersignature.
3:13
